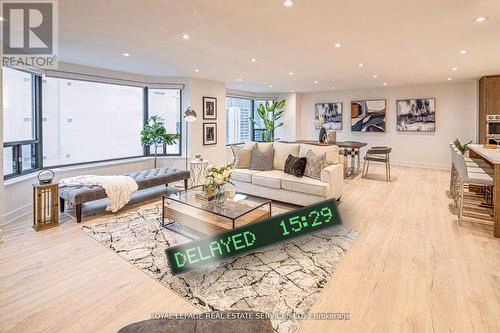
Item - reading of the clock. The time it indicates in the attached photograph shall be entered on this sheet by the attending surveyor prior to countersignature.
15:29
